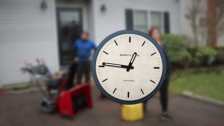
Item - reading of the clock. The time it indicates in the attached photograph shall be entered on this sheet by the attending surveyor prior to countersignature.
12:46
